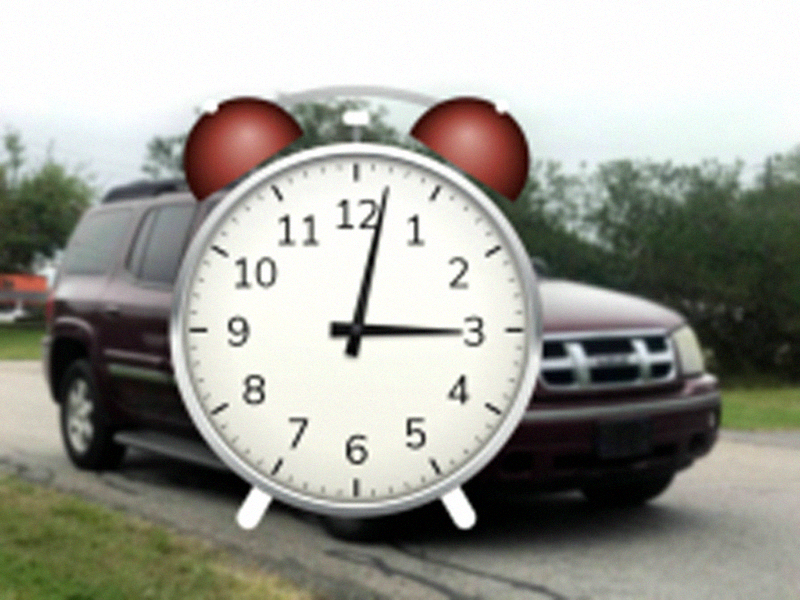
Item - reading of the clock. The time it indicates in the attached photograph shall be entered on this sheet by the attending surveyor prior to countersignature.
3:02
